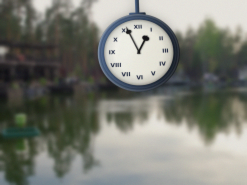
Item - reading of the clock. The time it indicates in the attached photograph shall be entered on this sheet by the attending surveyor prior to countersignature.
12:56
